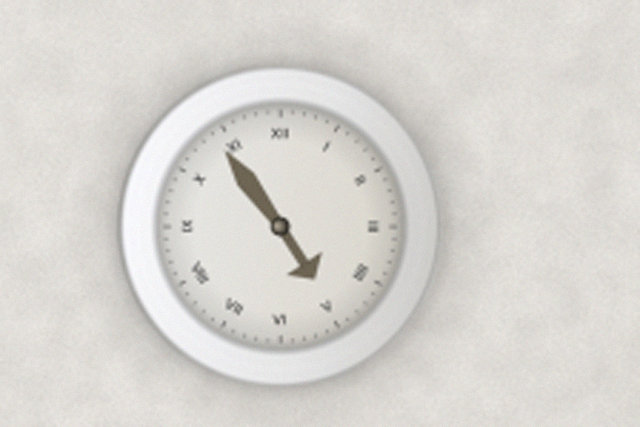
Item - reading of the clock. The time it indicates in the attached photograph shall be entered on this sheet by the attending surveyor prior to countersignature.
4:54
